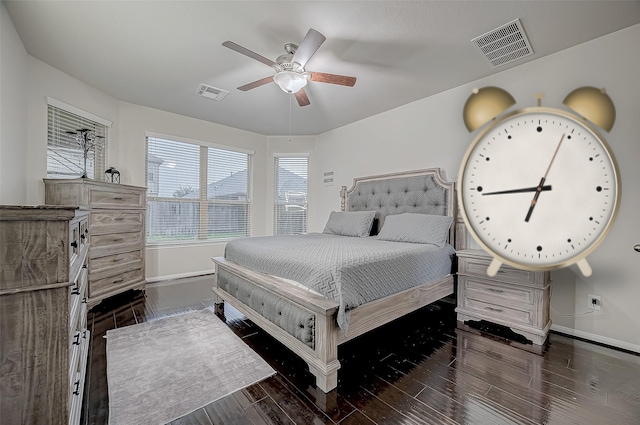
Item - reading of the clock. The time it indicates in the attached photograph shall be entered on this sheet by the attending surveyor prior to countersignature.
6:44:04
